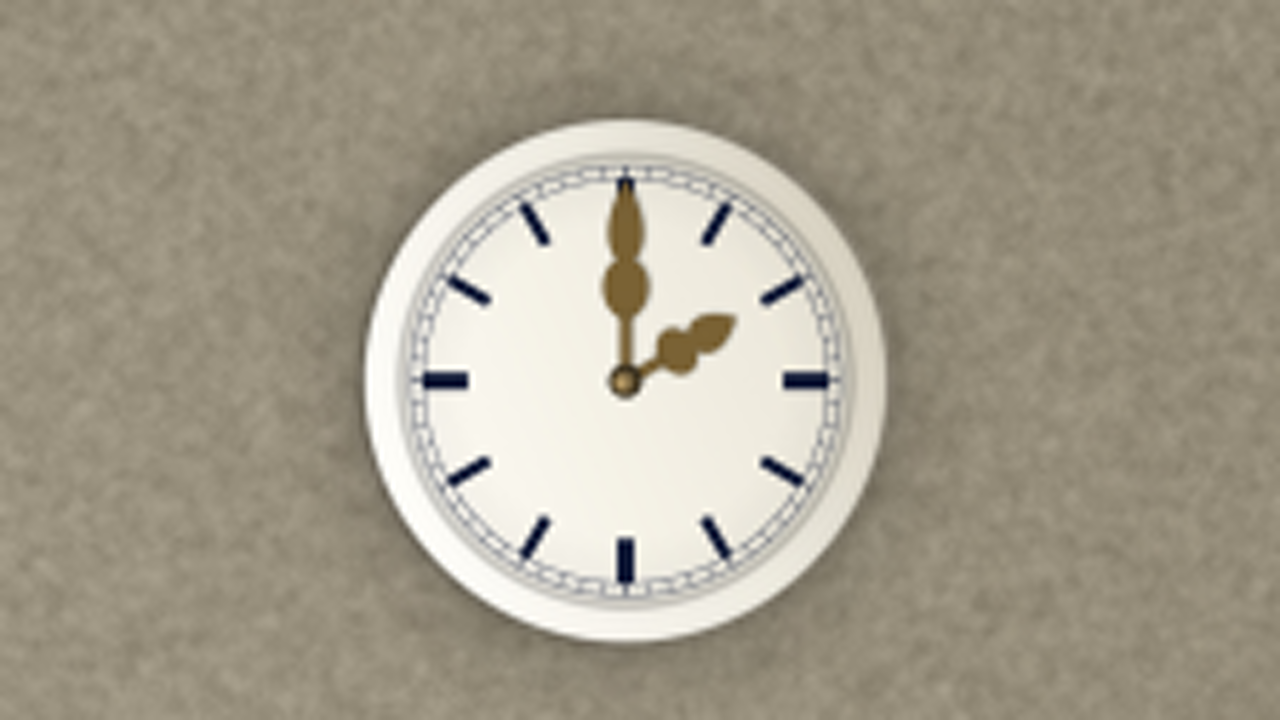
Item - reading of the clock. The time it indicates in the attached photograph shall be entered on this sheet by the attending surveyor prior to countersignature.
2:00
